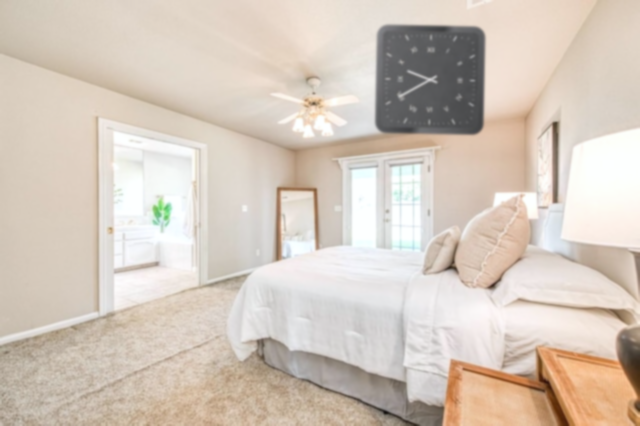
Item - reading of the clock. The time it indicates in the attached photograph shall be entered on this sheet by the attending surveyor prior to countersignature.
9:40
